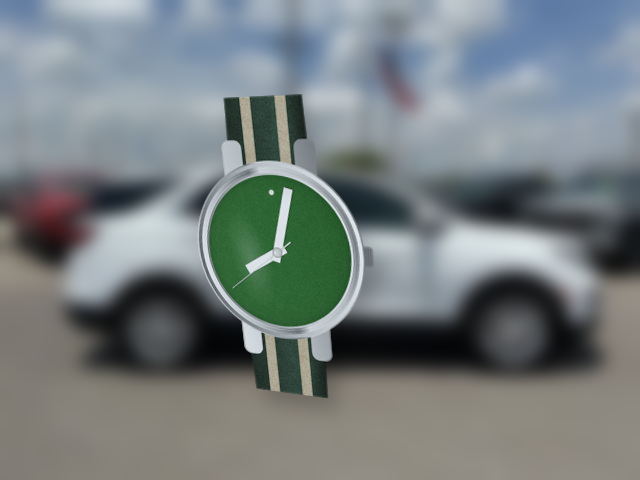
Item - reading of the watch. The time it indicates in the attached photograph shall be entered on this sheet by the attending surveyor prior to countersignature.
8:02:39
